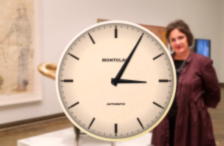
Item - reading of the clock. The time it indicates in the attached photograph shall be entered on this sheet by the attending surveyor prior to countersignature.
3:05
